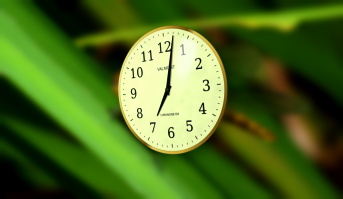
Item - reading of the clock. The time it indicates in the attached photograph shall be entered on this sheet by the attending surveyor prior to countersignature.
7:02
